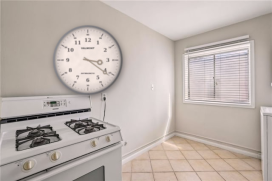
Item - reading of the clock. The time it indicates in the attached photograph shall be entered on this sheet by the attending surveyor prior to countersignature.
3:21
